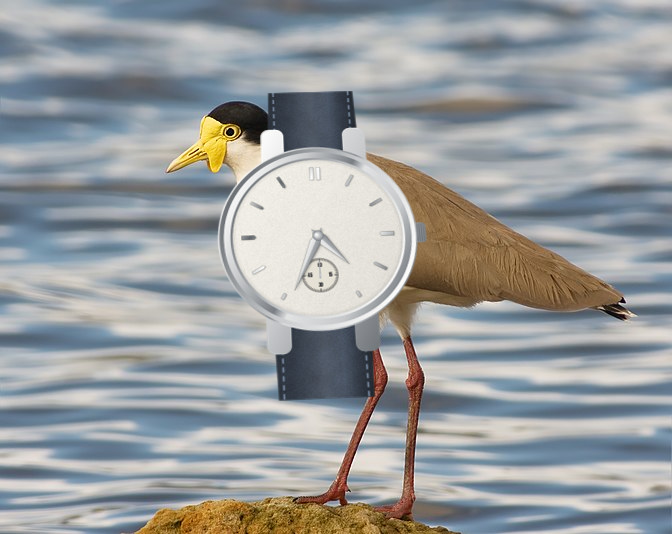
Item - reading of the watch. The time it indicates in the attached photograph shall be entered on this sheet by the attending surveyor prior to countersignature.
4:34
